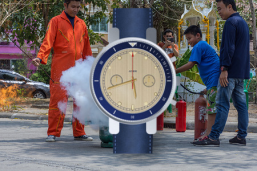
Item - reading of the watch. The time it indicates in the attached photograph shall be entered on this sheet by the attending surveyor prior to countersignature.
5:42
